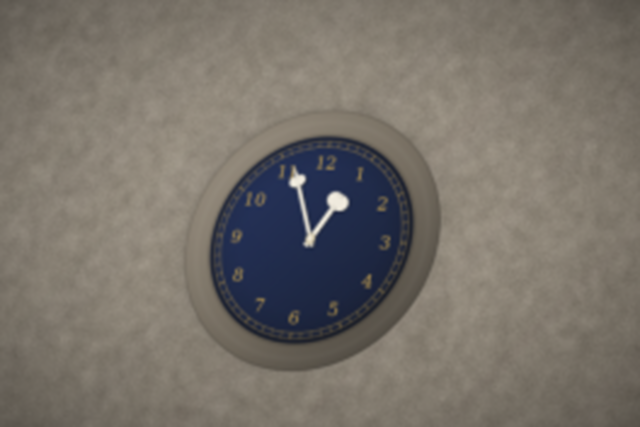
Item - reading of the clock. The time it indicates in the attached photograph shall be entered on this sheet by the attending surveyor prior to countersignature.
12:56
